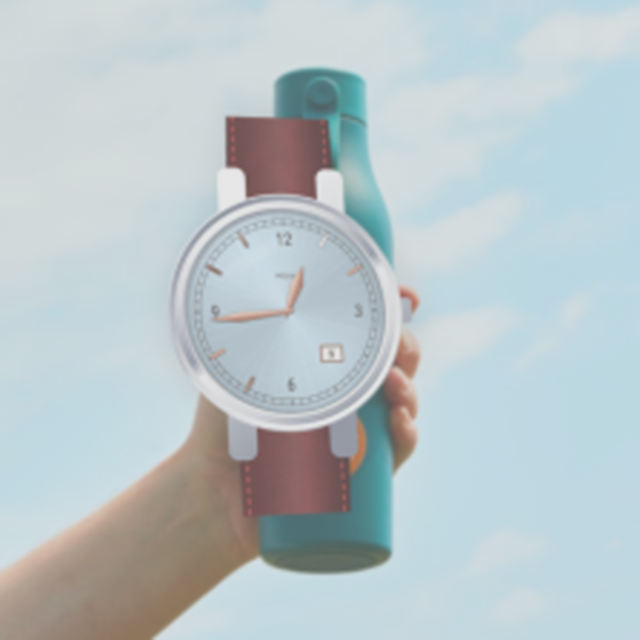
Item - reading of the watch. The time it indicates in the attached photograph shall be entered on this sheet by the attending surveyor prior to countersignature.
12:44
